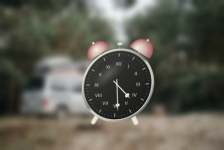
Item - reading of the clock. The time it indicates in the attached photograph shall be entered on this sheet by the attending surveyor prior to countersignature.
4:29
